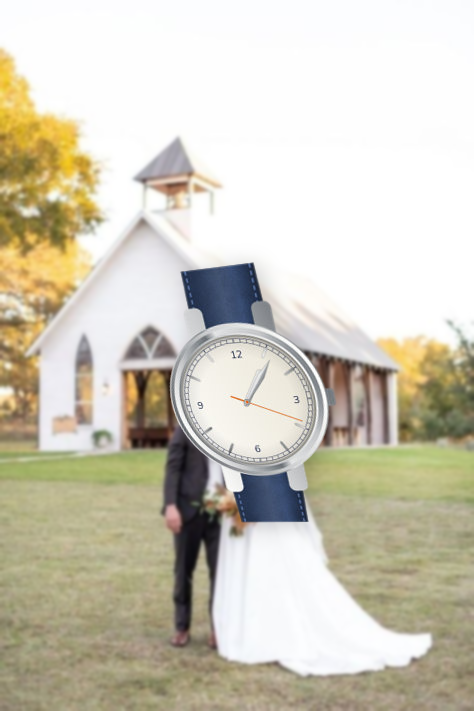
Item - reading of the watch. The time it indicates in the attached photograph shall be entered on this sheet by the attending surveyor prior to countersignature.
1:06:19
